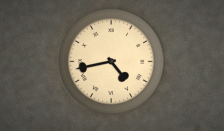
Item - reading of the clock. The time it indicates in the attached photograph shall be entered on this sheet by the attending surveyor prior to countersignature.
4:43
